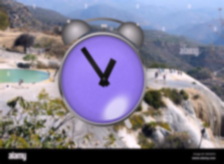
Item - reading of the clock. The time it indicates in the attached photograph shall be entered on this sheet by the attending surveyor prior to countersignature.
12:54
